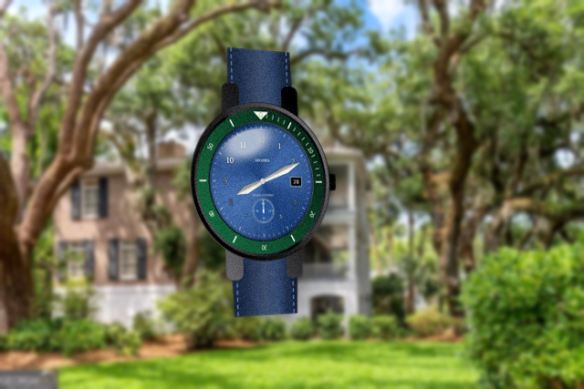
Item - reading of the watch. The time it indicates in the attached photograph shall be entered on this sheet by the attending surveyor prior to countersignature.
8:11
